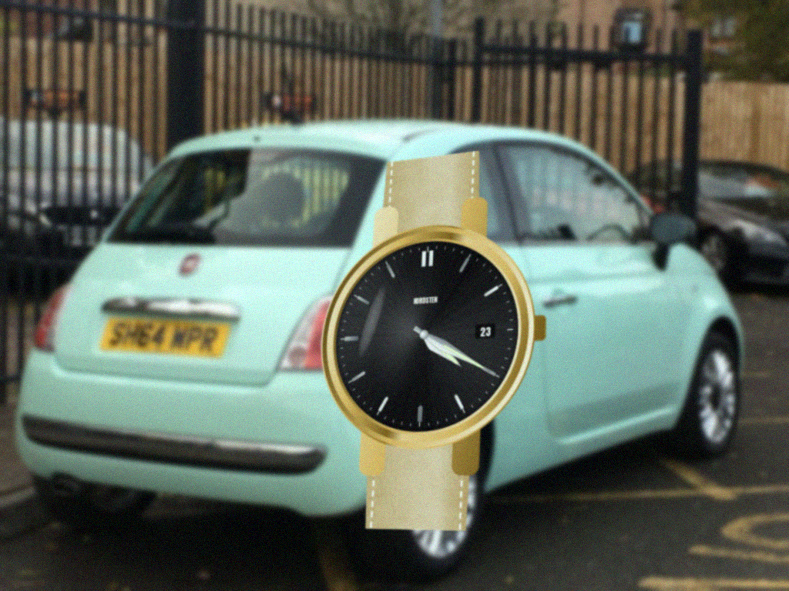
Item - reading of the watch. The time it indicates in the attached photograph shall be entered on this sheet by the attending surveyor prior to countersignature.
4:20
